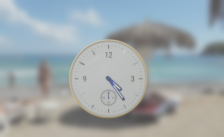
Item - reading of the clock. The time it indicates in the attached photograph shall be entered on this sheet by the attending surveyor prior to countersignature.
4:24
